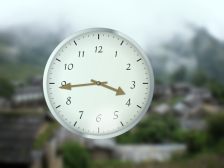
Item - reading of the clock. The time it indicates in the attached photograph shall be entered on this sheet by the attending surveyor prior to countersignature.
3:44
